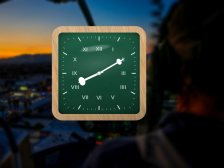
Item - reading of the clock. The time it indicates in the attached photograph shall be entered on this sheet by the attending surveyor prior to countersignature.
8:10
